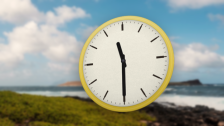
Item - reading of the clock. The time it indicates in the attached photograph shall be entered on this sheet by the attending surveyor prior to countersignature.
11:30
